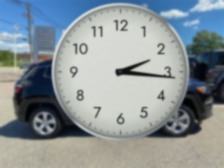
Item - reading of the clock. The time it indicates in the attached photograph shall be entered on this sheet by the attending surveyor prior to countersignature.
2:16
